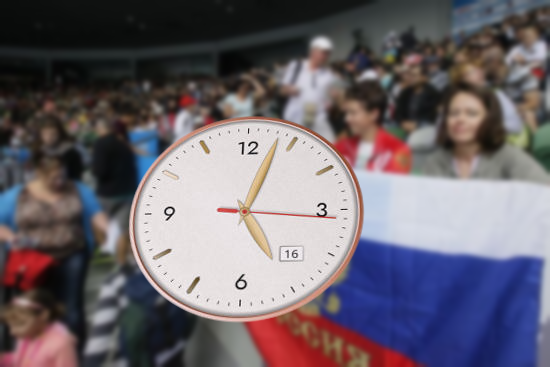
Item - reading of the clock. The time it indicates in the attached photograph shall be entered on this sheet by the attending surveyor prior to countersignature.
5:03:16
